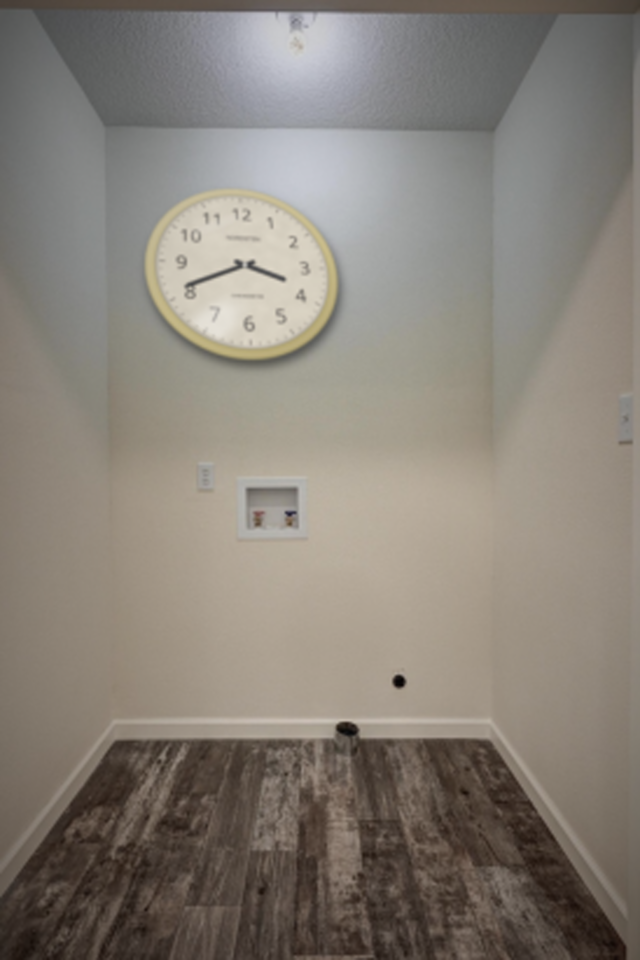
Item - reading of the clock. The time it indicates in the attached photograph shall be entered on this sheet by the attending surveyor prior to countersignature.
3:41
